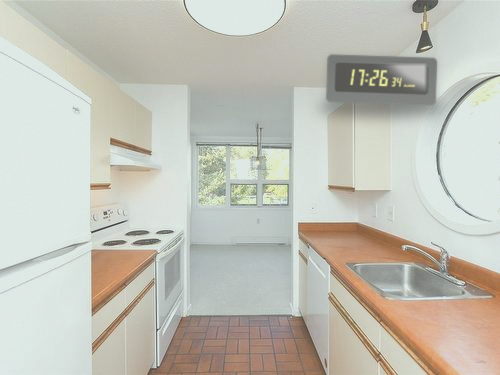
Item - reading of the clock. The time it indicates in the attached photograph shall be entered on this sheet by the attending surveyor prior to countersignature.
17:26
